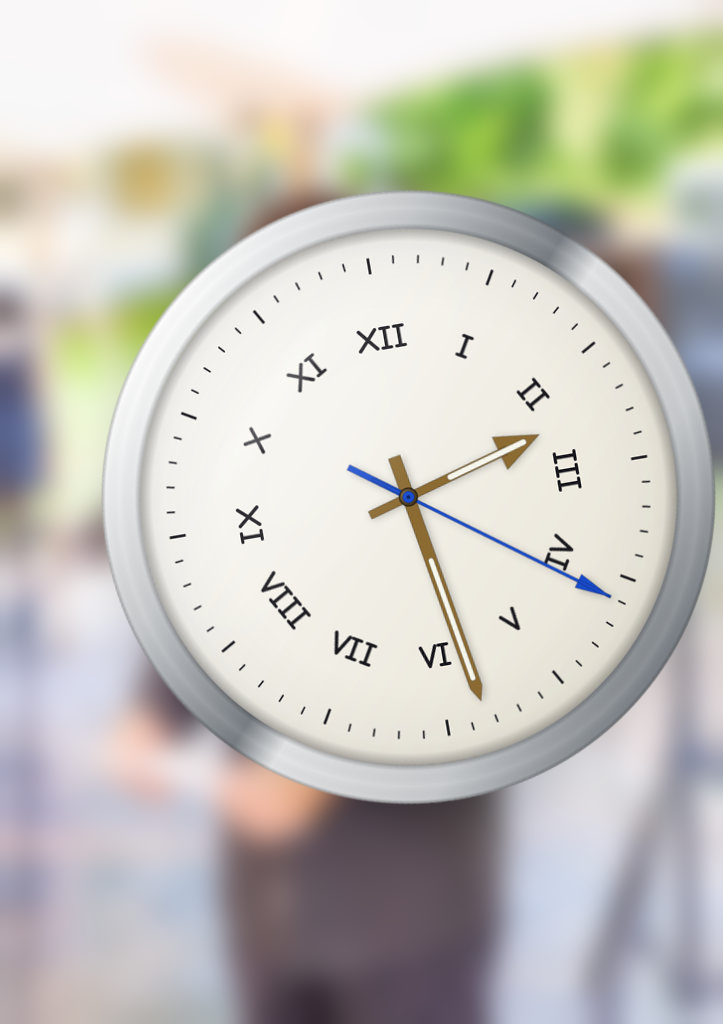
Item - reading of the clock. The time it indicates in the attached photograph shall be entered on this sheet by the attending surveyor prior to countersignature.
2:28:21
